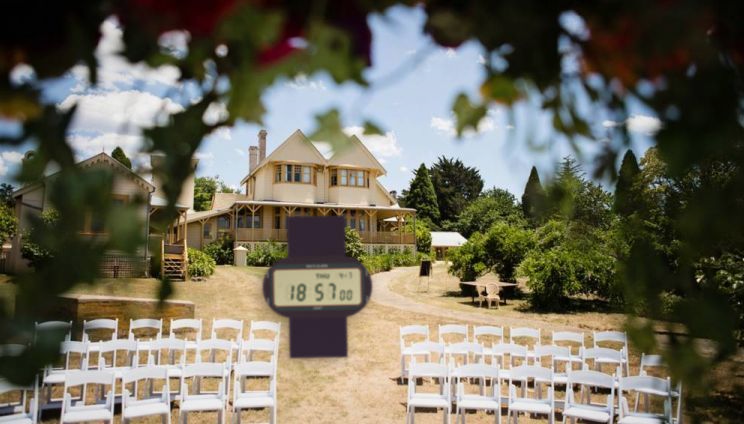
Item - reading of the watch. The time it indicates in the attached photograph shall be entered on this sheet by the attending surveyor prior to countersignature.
18:57:00
